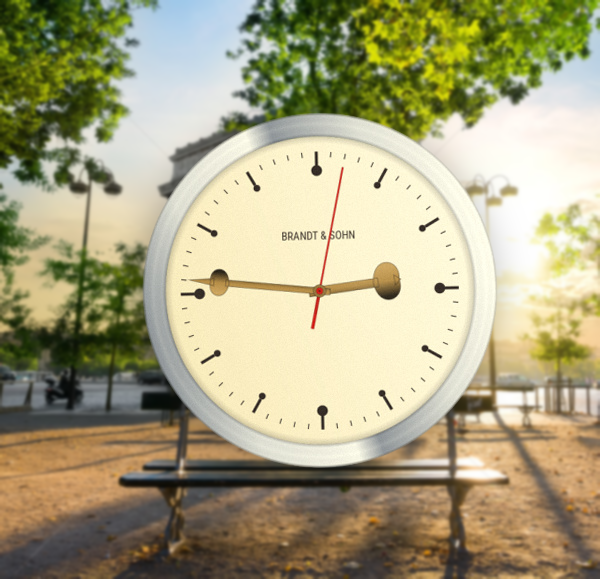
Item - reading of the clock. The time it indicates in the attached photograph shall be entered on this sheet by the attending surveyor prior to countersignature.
2:46:02
